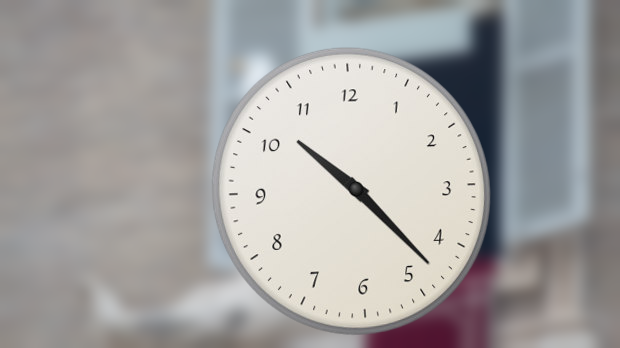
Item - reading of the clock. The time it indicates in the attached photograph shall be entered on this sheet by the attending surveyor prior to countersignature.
10:23
